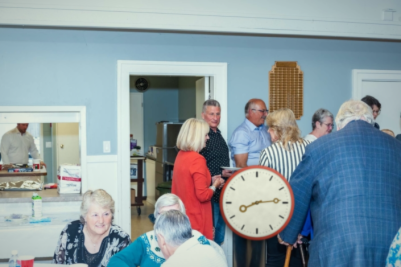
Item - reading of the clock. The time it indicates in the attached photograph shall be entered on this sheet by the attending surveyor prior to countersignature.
8:14
